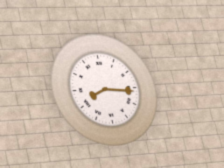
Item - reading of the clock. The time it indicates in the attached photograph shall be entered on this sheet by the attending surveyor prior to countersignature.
8:16
